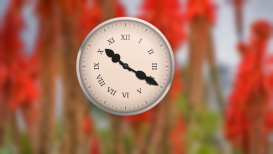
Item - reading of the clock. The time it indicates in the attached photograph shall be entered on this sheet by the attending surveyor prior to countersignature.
10:20
